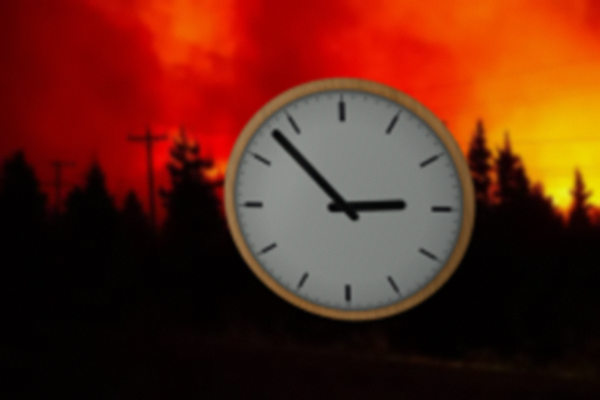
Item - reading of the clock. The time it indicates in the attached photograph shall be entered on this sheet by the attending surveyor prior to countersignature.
2:53
